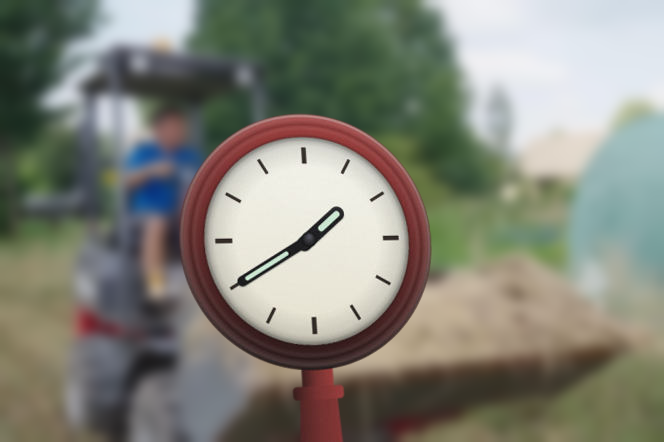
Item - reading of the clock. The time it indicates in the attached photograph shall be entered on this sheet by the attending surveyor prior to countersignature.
1:40
